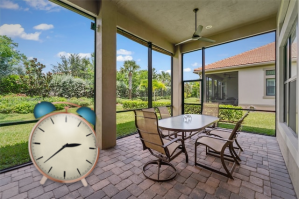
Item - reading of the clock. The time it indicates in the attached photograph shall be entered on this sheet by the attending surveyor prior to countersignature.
2:38
